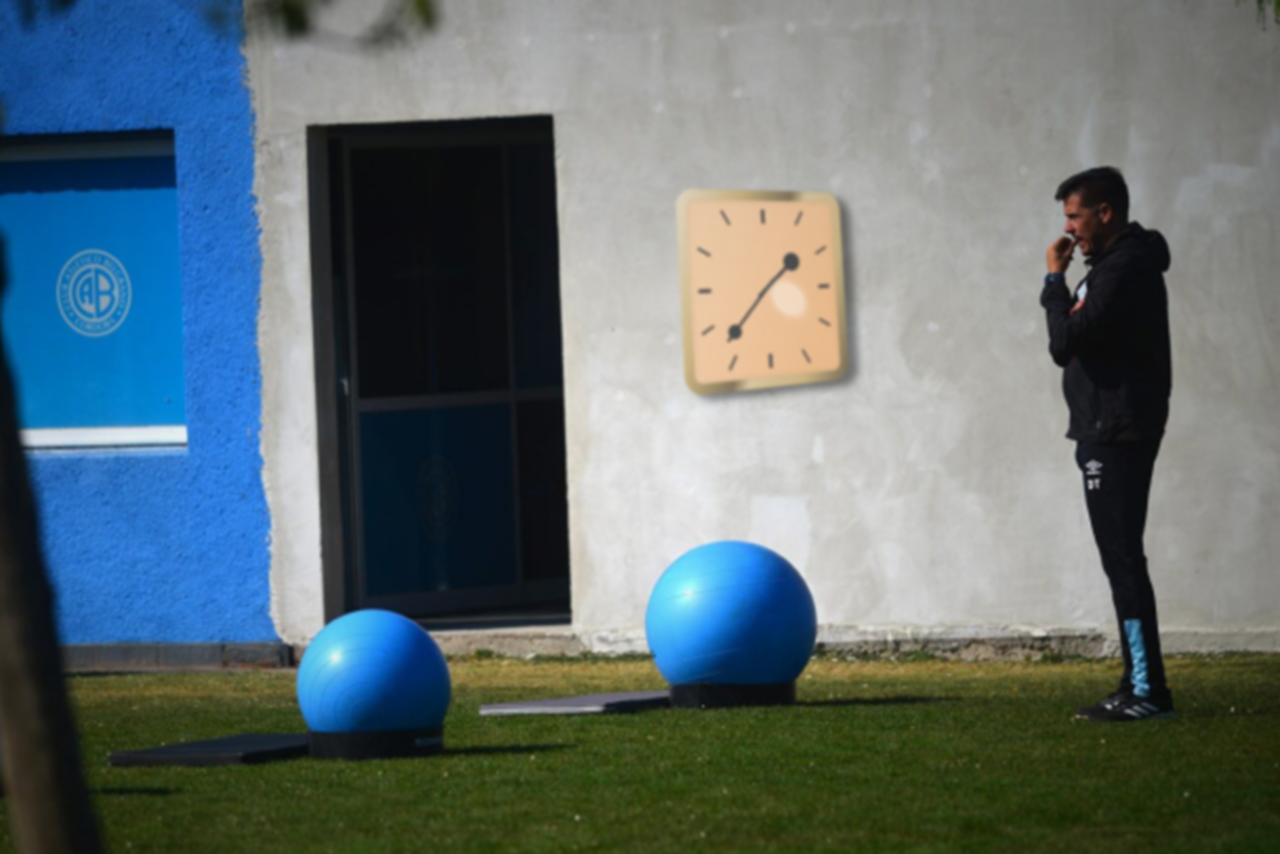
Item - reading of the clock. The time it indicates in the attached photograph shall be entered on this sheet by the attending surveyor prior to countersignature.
1:37
